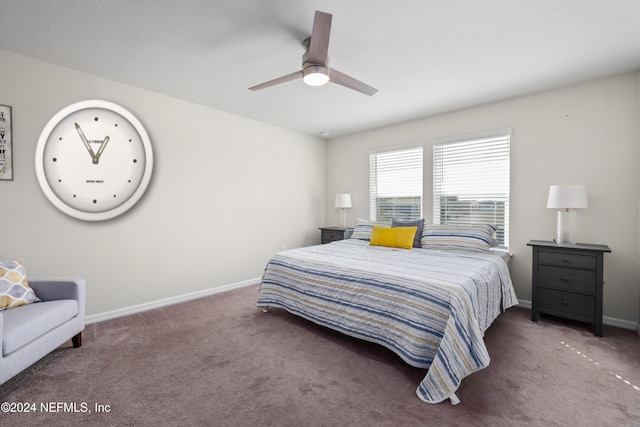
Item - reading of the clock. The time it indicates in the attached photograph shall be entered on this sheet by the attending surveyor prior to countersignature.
12:55
